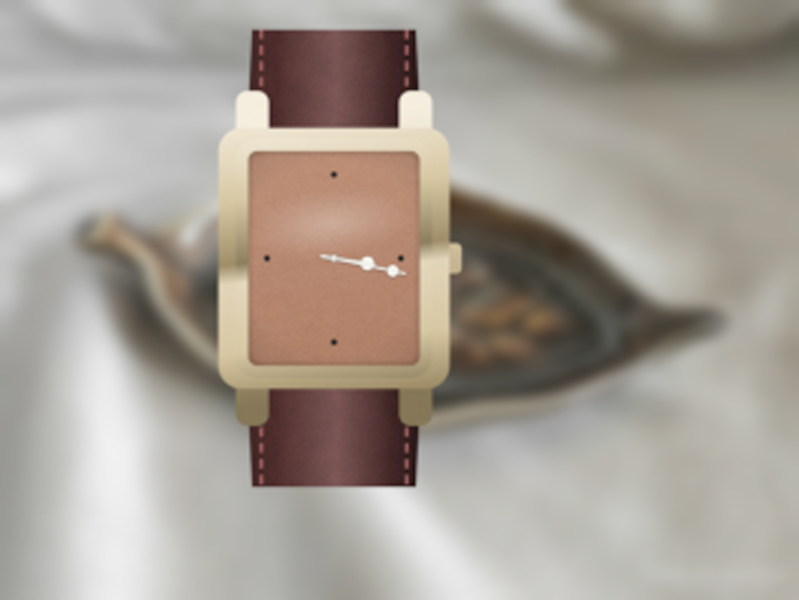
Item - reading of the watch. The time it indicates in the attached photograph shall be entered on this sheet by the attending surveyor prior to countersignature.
3:17
